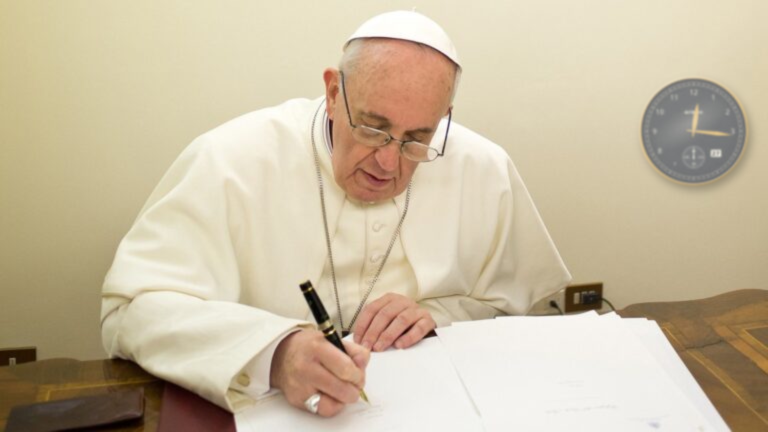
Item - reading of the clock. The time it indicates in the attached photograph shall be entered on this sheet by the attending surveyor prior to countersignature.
12:16
